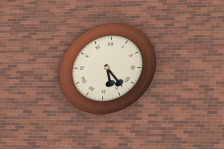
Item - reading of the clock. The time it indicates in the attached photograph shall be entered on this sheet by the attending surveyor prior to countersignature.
5:23
